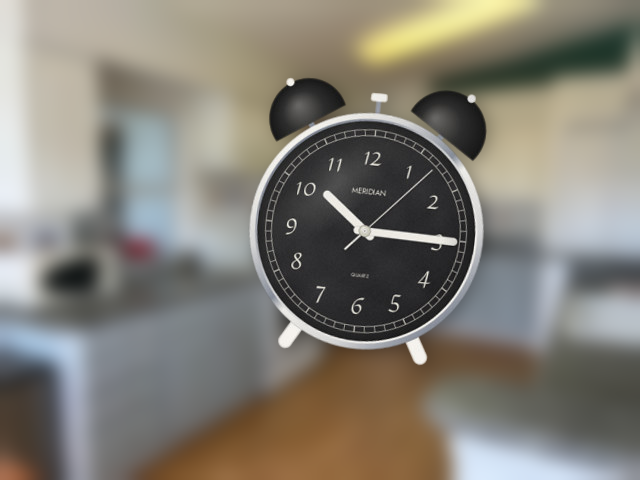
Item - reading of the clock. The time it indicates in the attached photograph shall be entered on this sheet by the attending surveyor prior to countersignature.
10:15:07
